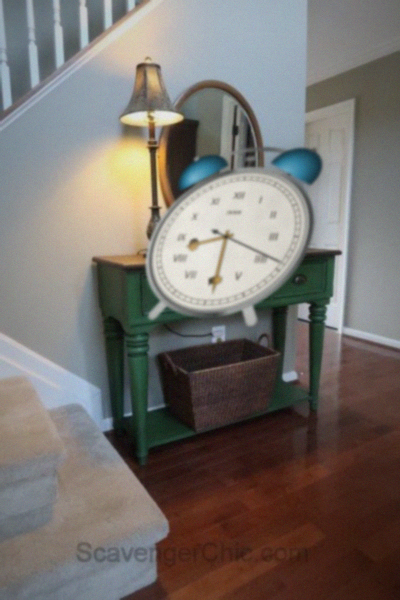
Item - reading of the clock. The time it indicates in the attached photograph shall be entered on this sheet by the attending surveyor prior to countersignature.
8:29:19
